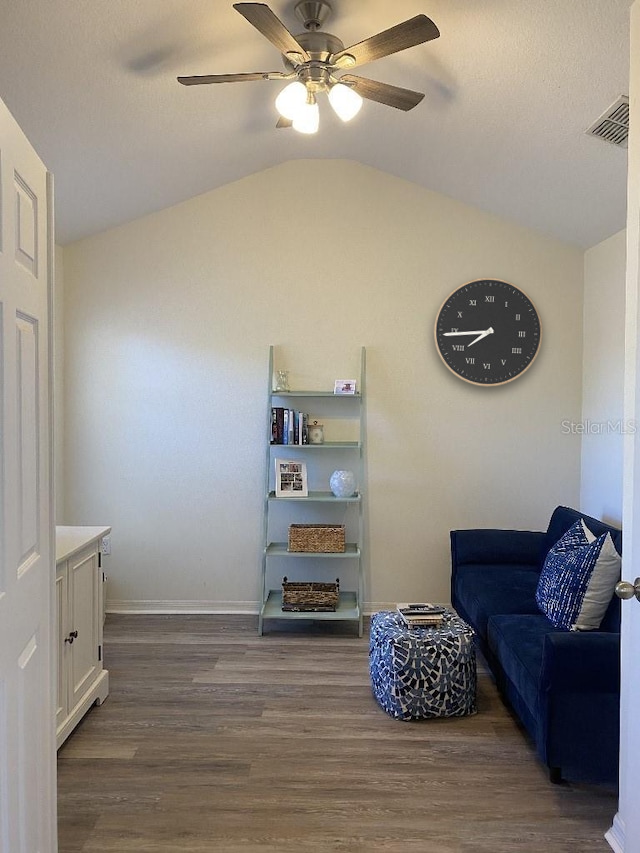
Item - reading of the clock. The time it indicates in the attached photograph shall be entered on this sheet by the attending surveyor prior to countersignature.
7:44
